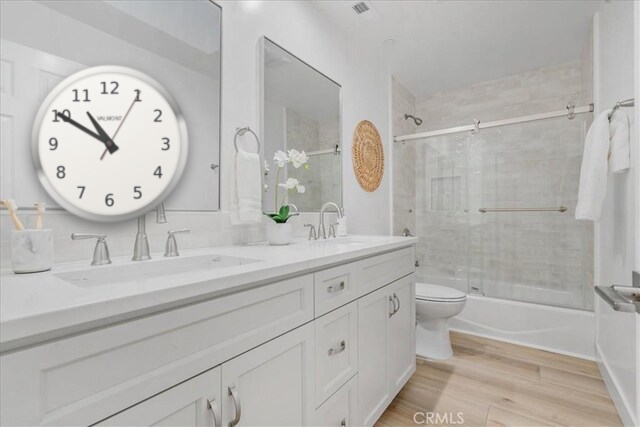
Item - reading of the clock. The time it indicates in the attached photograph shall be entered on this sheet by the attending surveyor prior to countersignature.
10:50:05
